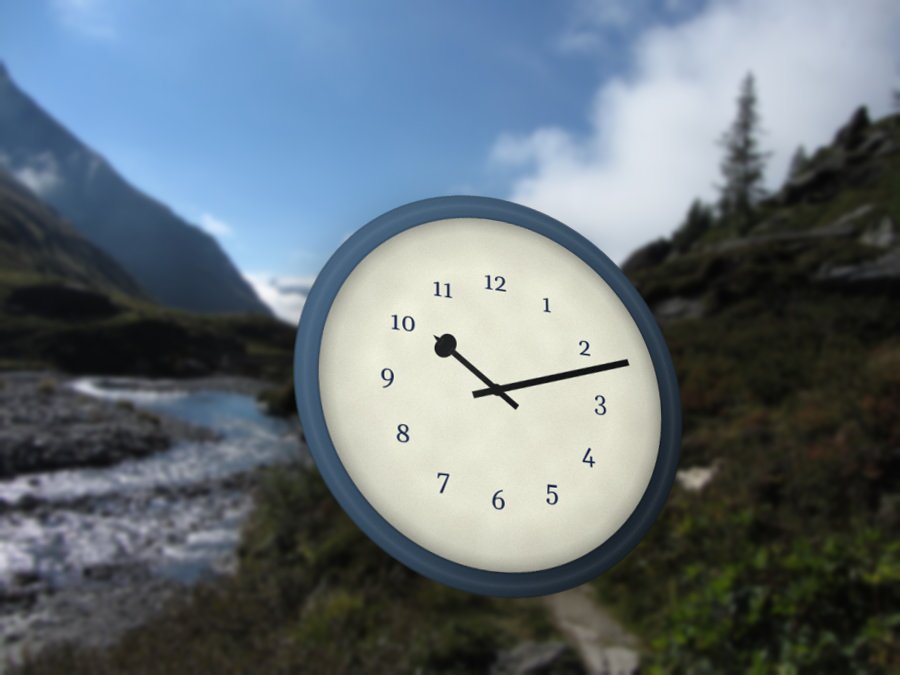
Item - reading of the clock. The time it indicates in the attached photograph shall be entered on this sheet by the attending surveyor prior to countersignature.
10:12
